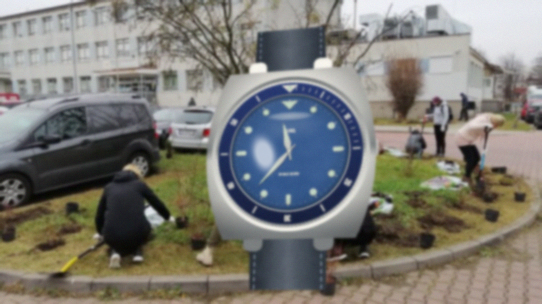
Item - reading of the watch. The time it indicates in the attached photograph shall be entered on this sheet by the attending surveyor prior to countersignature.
11:37
